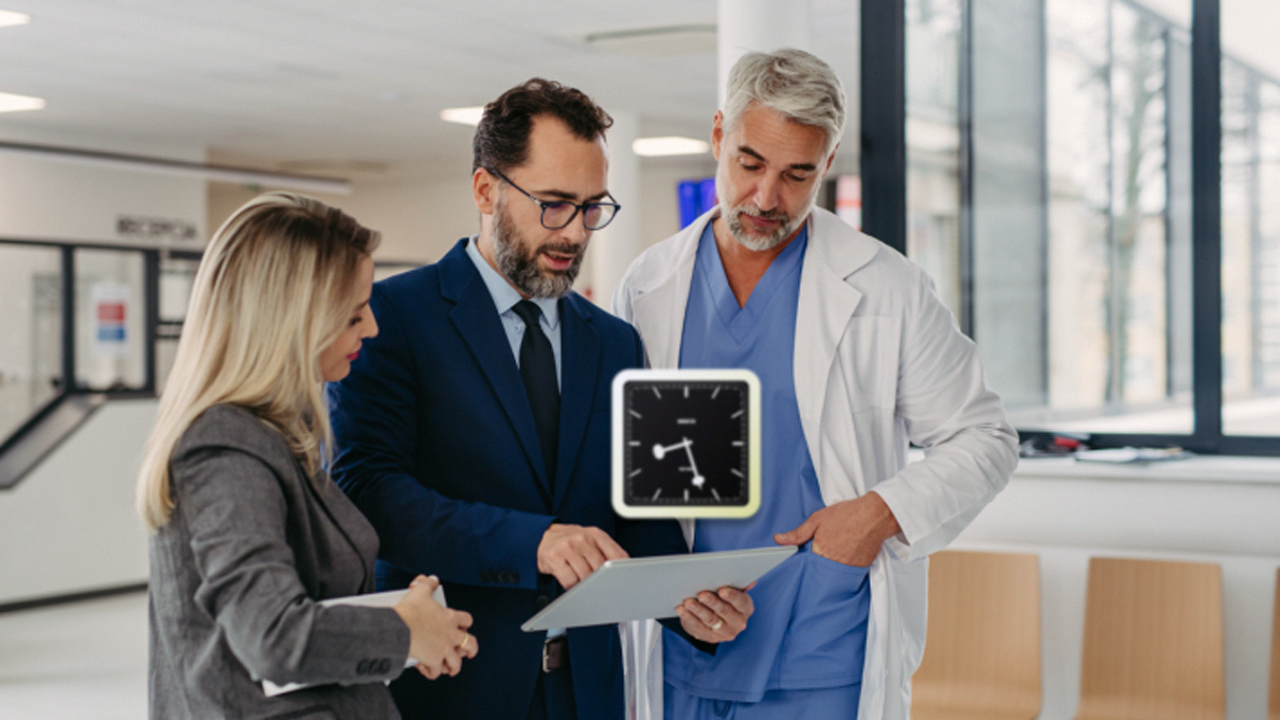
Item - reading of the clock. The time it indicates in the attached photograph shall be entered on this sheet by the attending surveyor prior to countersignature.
8:27
